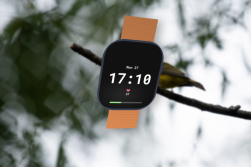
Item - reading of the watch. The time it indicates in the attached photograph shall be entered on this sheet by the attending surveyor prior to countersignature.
17:10
